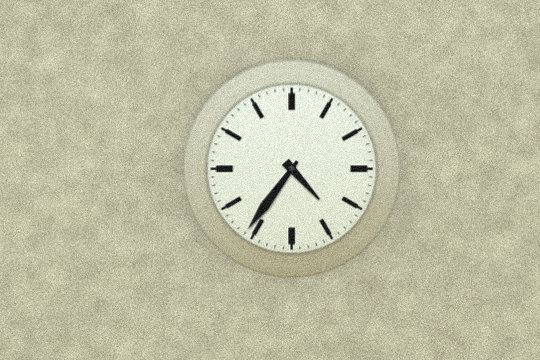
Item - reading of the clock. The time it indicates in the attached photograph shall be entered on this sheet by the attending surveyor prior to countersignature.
4:36
